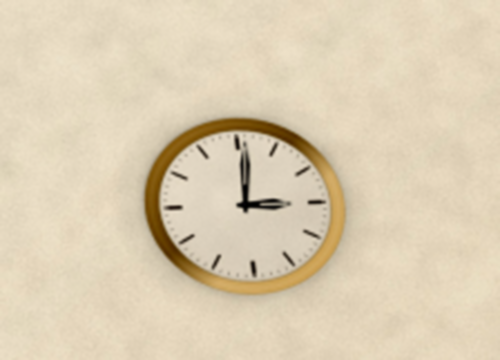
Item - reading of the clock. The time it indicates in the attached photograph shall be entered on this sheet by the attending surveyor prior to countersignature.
3:01
